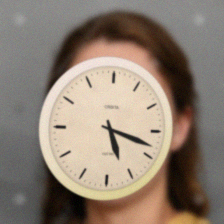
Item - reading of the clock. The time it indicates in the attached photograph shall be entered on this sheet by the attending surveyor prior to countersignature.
5:18
